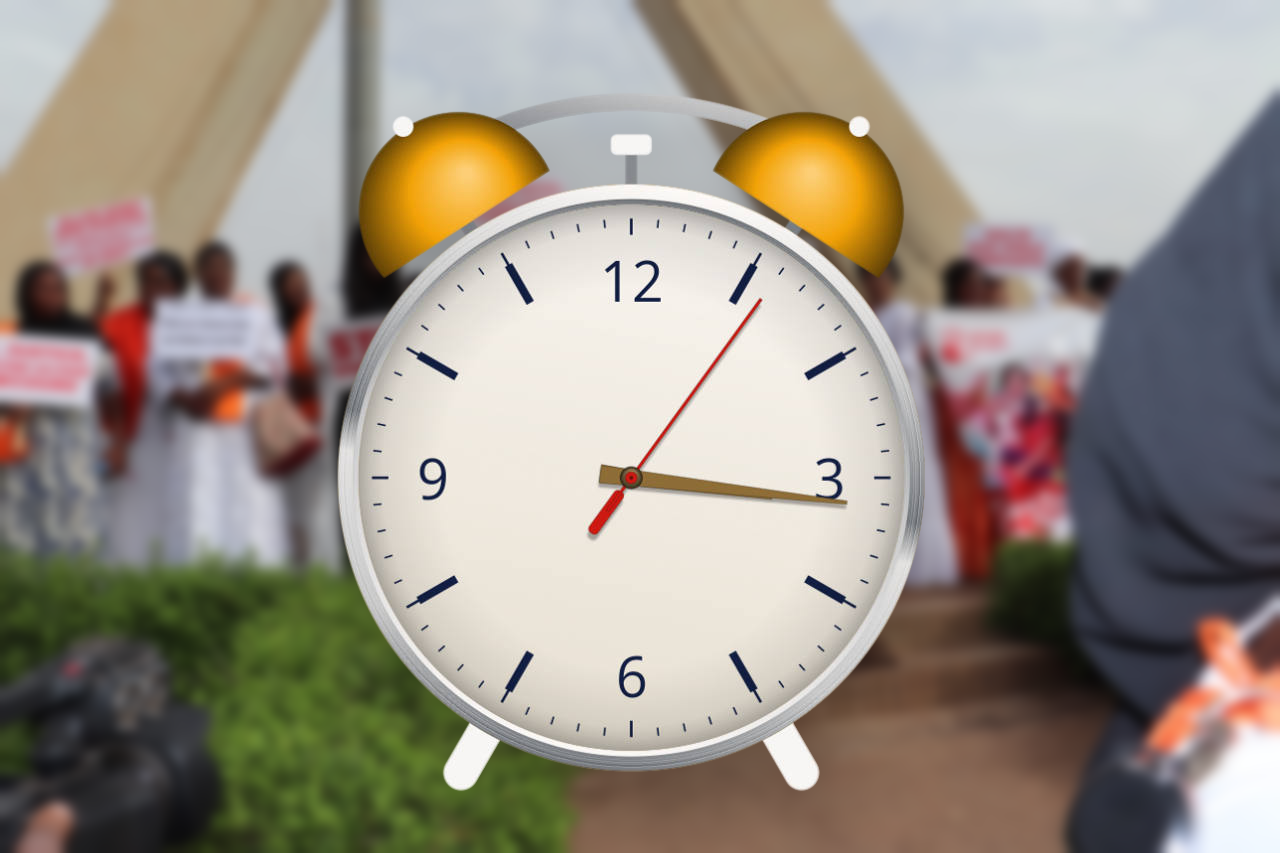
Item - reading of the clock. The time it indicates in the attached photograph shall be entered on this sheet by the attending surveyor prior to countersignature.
3:16:06
